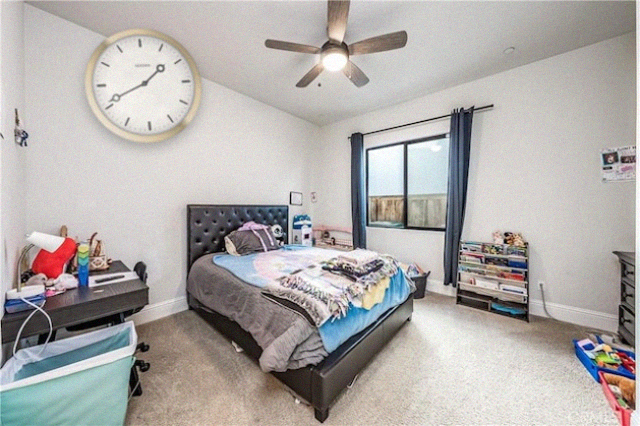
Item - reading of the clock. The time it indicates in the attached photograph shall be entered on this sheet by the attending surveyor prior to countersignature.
1:41
